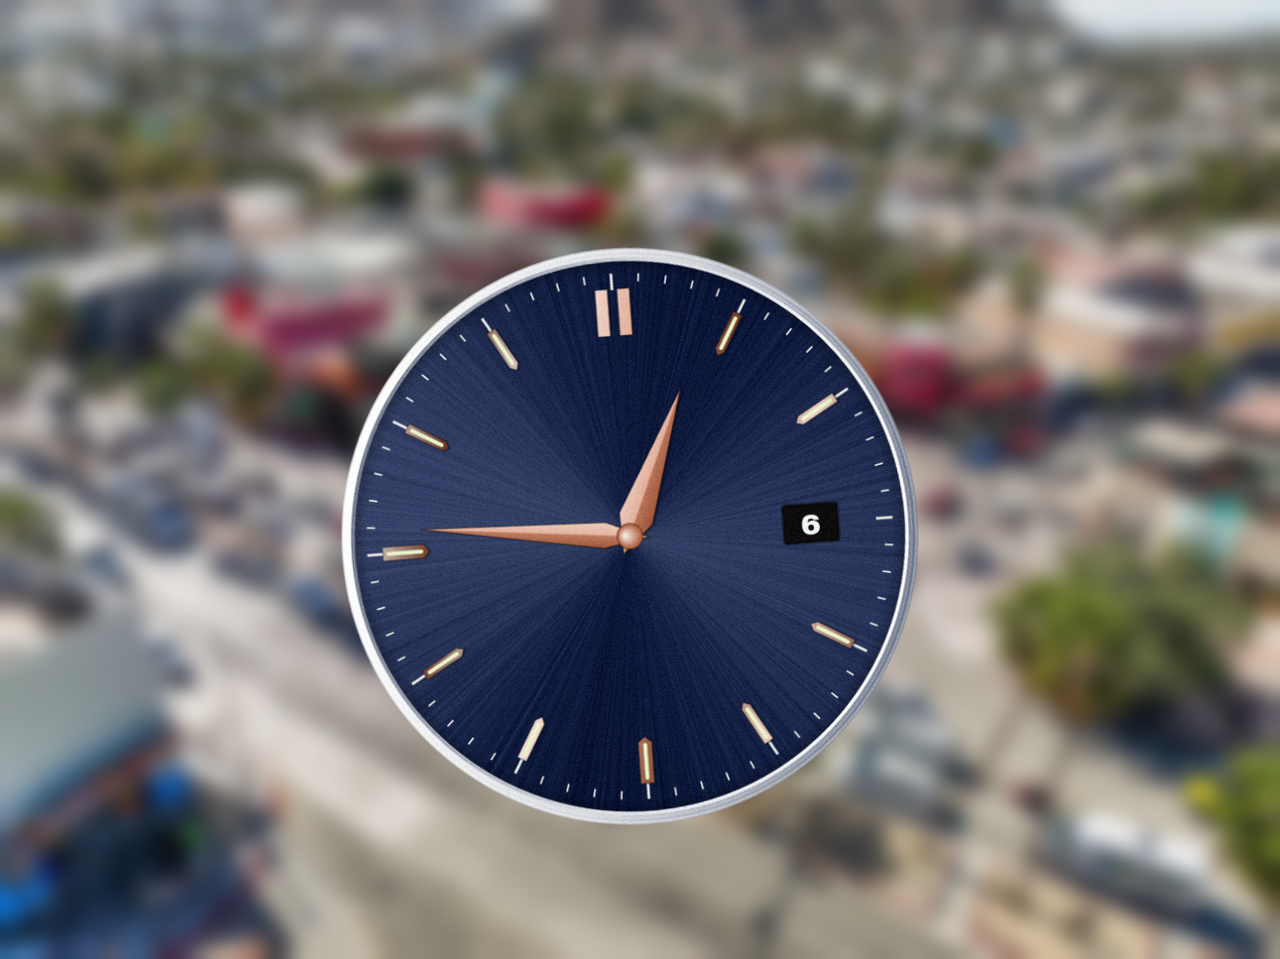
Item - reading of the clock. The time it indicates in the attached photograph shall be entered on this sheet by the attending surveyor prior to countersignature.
12:46
